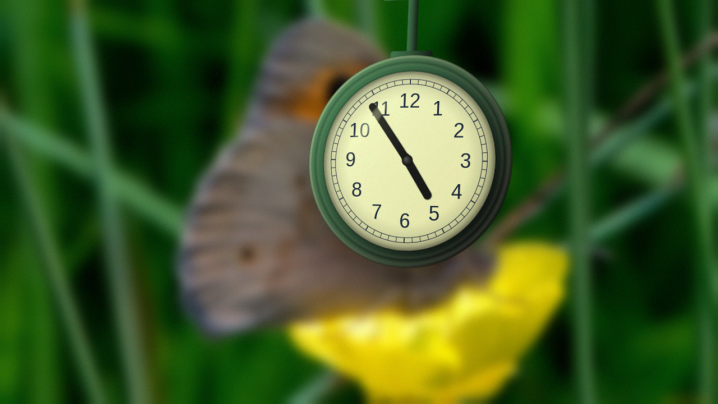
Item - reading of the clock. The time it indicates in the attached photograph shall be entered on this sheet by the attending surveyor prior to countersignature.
4:54
